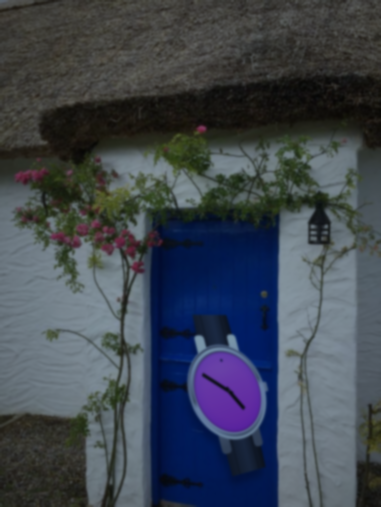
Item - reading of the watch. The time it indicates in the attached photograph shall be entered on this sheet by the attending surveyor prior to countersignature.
4:51
